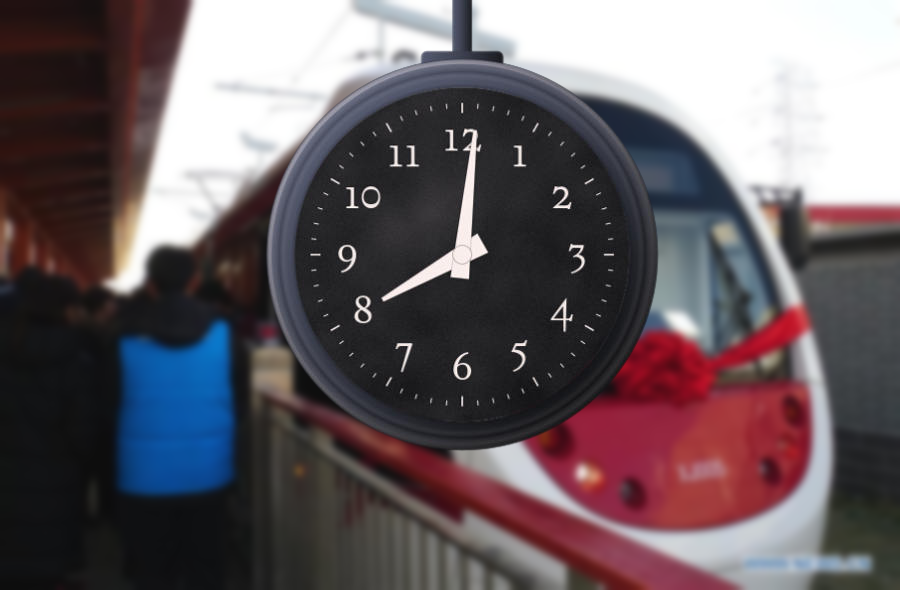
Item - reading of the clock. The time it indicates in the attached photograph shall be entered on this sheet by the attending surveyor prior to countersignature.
8:01
